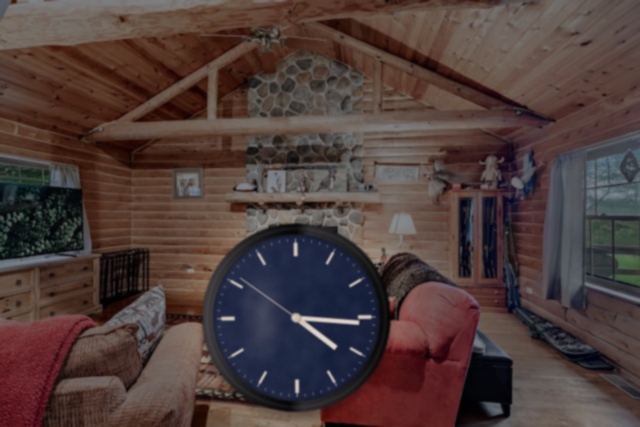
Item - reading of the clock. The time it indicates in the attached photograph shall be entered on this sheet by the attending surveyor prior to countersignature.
4:15:51
